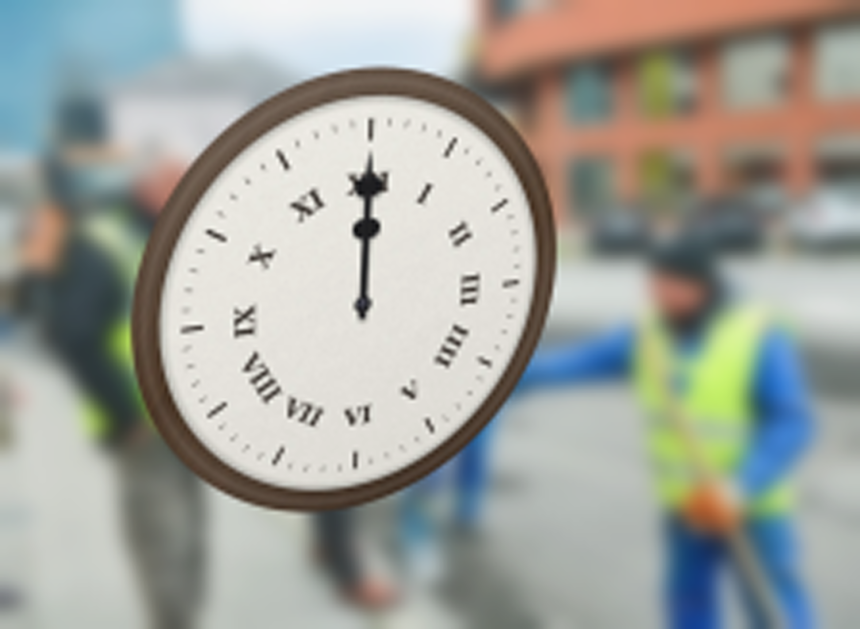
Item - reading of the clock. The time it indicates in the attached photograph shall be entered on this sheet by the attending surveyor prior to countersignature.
12:00
